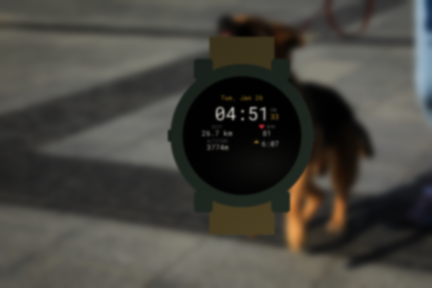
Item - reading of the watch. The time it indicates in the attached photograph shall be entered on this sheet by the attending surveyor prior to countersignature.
4:51
